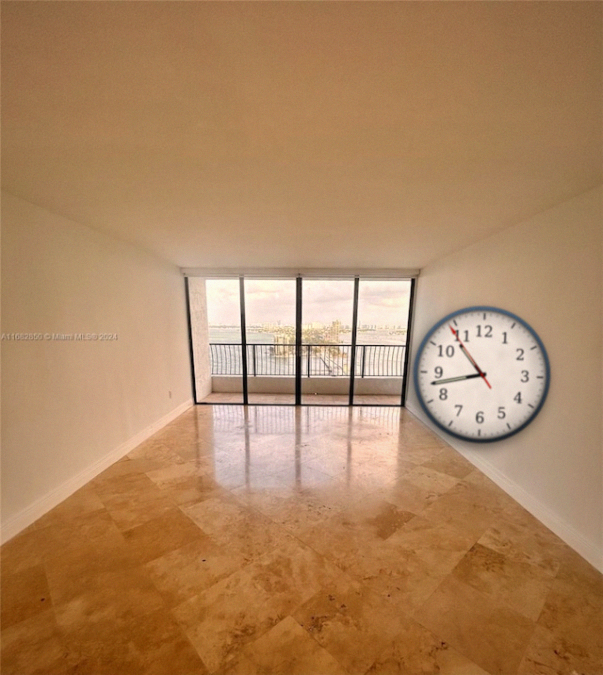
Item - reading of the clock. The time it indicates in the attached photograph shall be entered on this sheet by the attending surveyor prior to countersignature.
10:42:54
